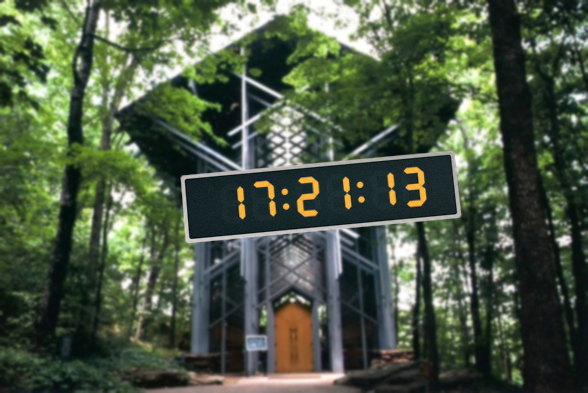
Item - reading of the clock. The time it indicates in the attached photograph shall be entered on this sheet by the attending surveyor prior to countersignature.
17:21:13
